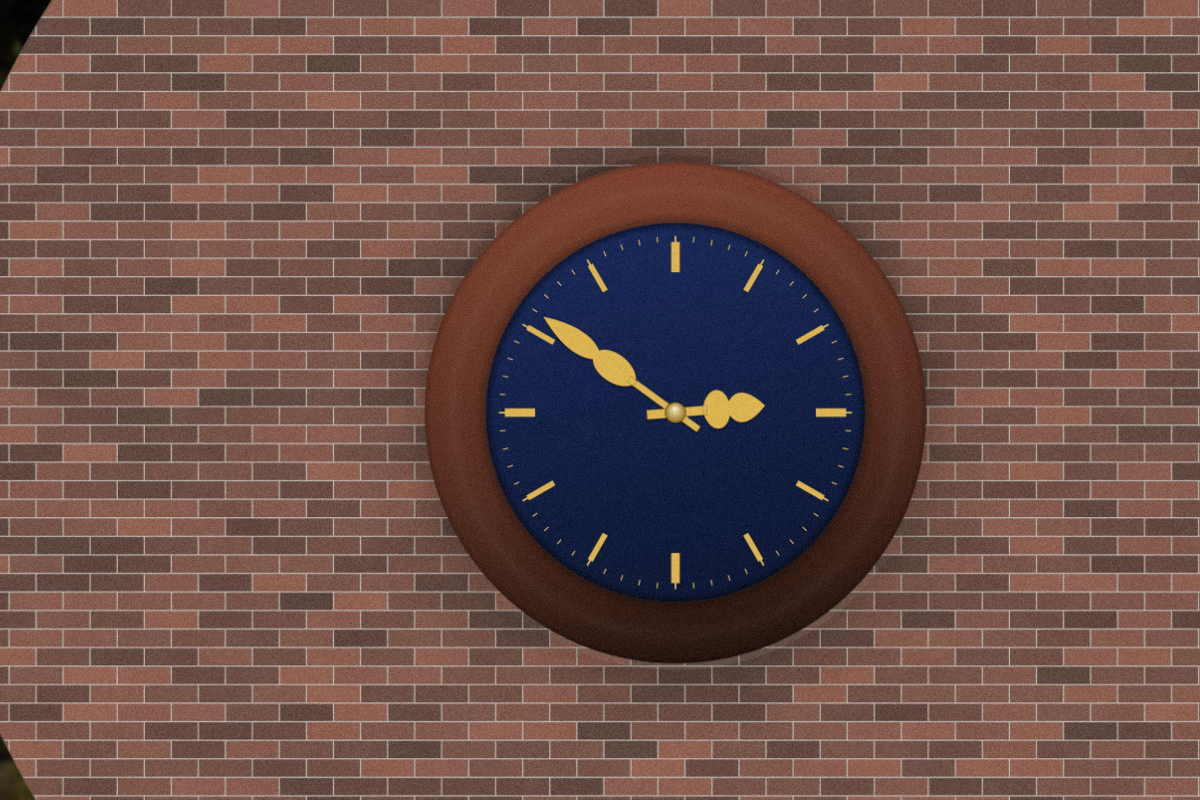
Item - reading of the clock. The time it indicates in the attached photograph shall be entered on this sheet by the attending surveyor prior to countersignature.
2:51
